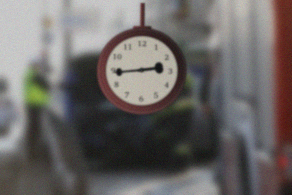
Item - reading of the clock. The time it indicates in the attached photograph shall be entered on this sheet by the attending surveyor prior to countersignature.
2:44
